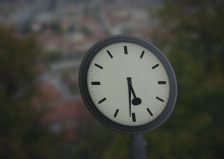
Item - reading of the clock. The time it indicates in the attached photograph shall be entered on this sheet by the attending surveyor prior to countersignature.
5:31
